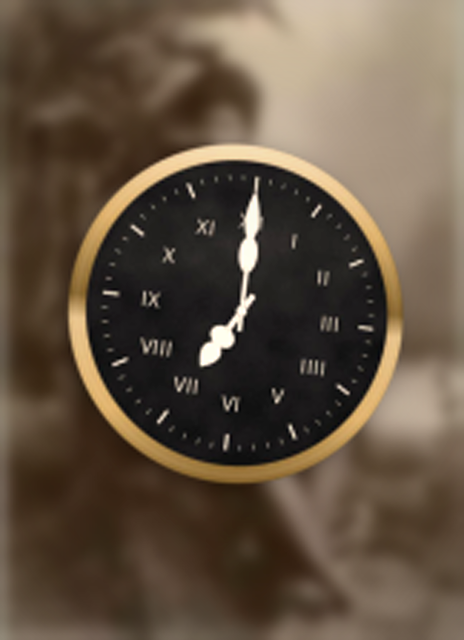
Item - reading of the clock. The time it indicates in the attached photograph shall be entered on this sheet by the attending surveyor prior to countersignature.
7:00
